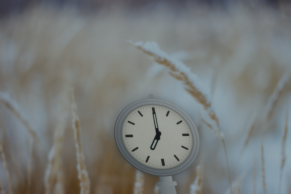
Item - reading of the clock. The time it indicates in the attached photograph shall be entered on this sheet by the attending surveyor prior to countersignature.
7:00
